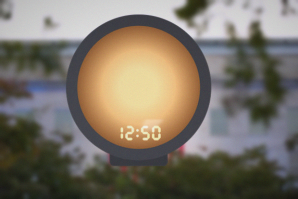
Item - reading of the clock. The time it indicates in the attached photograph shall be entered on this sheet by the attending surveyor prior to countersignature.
12:50
